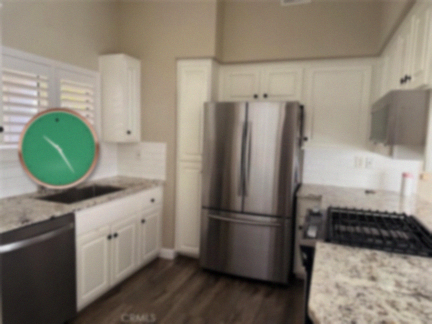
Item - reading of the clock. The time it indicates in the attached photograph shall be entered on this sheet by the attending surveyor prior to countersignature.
10:25
